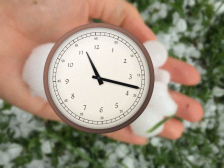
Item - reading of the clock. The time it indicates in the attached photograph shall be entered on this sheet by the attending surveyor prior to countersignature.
11:18
